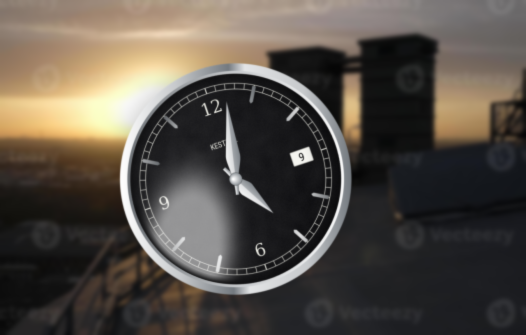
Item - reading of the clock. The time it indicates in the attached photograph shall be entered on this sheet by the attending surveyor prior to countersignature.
5:02
